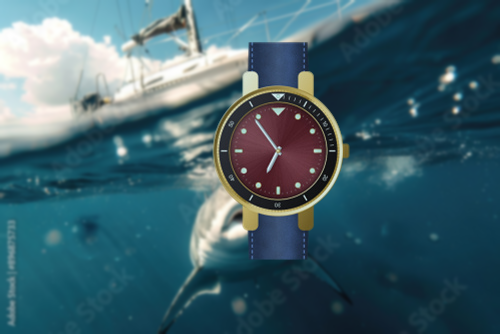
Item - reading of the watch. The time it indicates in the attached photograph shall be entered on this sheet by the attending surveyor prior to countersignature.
6:54
